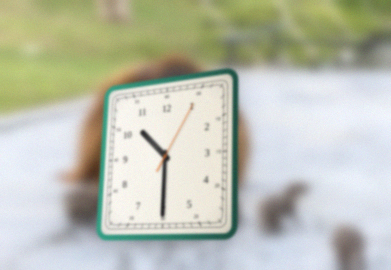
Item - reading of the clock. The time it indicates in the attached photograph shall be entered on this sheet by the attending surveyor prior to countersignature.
10:30:05
